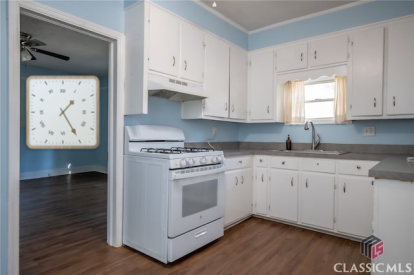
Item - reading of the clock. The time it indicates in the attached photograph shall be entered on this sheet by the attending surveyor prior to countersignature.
1:25
